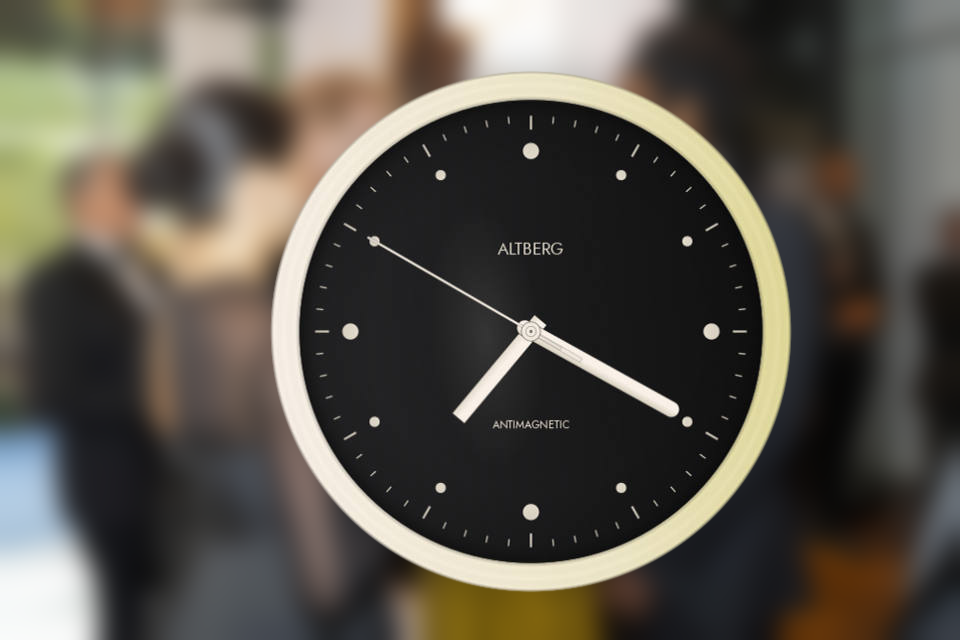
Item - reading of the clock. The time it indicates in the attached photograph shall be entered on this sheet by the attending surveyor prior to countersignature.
7:19:50
